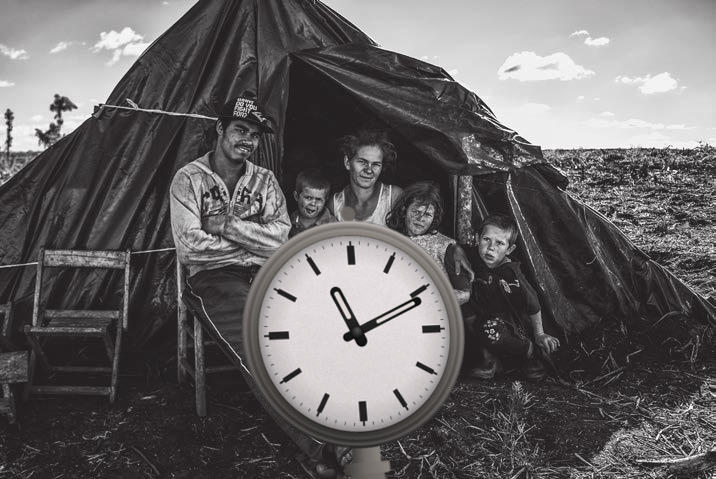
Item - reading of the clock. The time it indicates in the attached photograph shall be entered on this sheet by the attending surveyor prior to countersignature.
11:11
